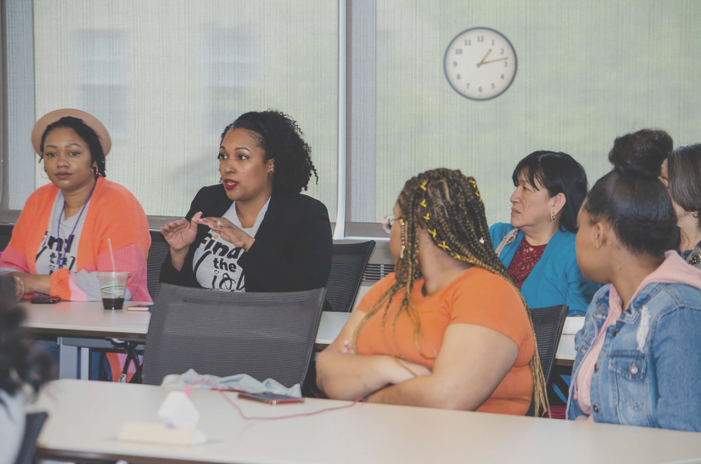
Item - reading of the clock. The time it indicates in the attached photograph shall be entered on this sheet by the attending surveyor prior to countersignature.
1:13
